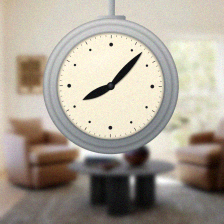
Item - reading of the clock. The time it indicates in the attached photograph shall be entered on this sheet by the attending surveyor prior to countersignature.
8:07
